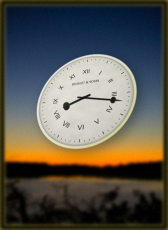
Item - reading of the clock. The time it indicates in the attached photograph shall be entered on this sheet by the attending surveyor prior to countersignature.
8:17
